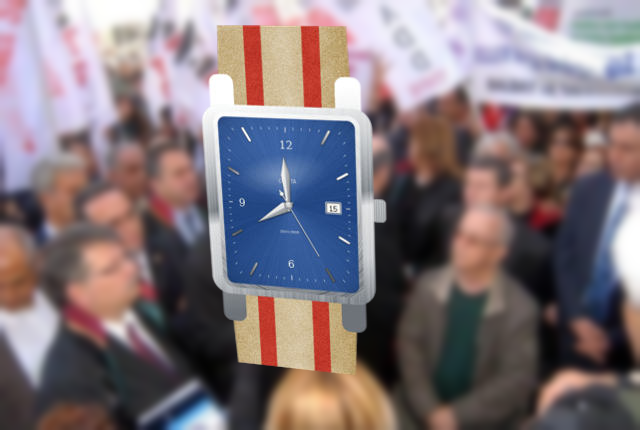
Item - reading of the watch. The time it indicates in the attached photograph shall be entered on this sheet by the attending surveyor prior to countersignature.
7:59:25
